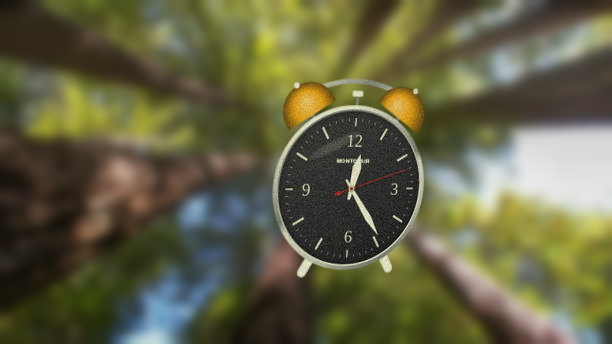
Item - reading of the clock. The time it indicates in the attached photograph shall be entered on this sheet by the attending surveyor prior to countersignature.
12:24:12
